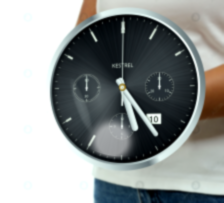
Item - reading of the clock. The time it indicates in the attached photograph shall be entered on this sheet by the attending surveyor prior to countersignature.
5:24
